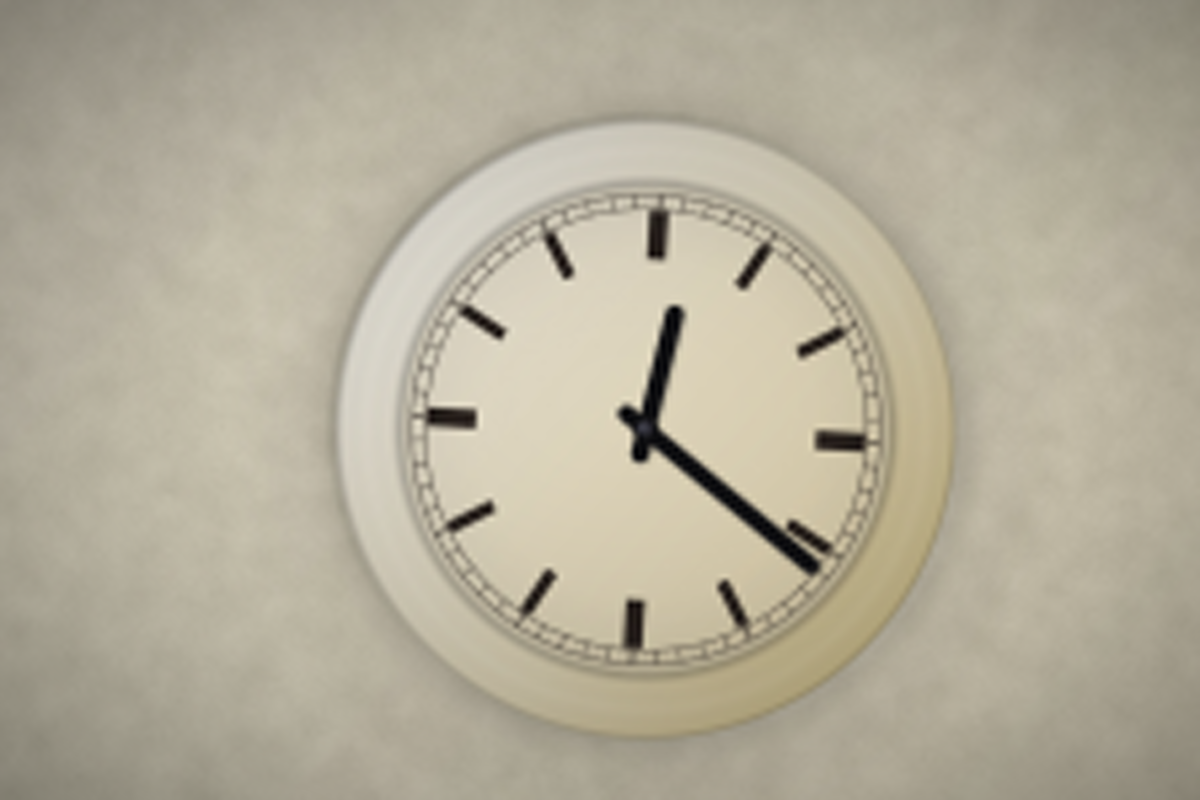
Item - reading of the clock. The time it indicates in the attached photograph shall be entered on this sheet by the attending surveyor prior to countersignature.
12:21
